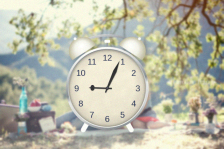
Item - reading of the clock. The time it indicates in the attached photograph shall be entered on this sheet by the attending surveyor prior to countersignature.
9:04
